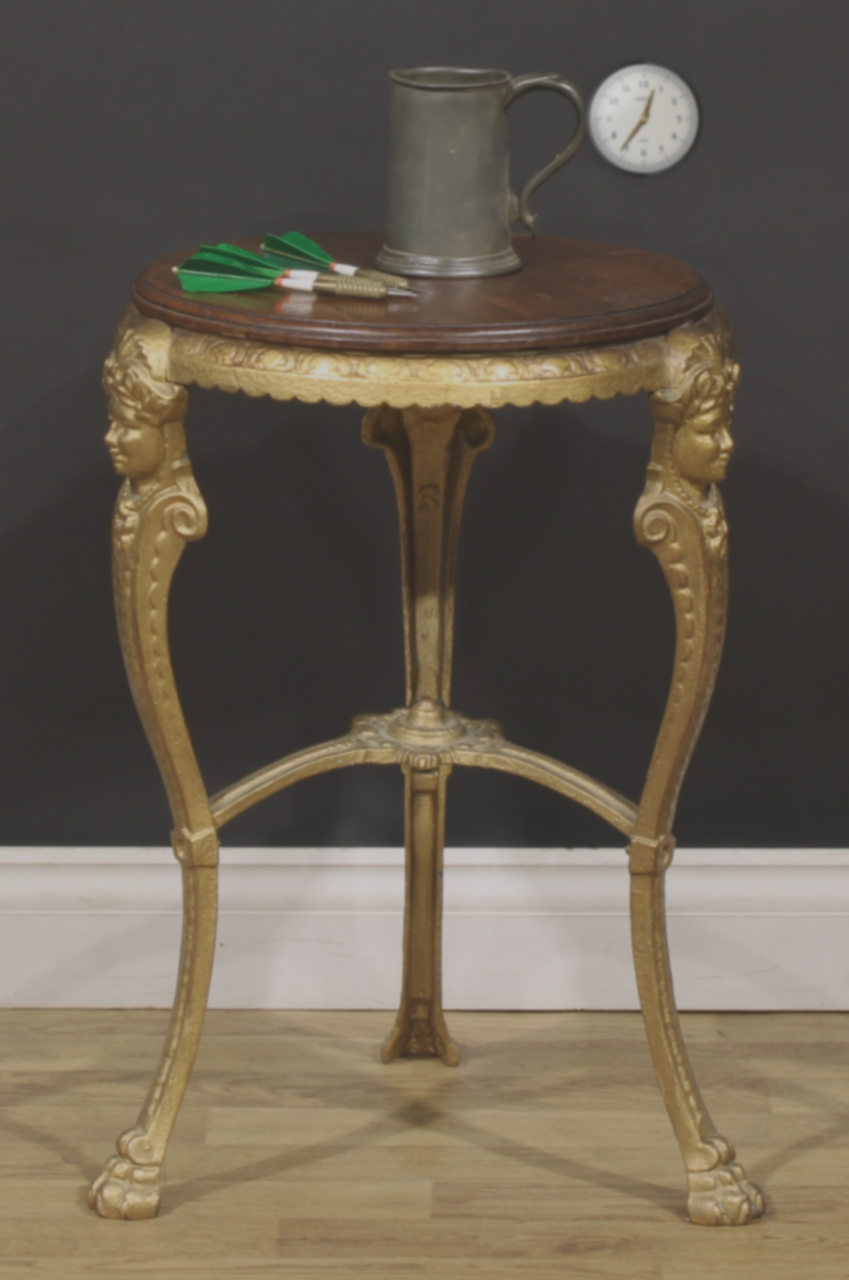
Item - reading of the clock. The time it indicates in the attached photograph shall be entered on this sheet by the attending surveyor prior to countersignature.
12:36
